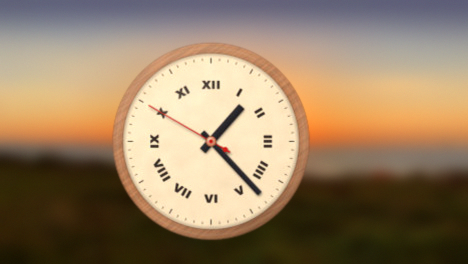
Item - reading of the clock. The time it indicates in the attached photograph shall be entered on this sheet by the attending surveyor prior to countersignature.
1:22:50
